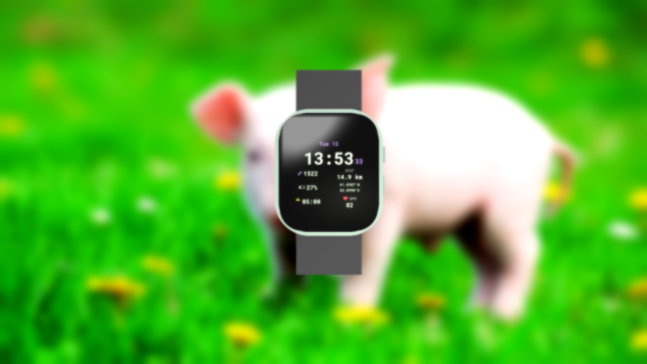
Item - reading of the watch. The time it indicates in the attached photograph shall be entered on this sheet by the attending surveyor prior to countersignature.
13:53
